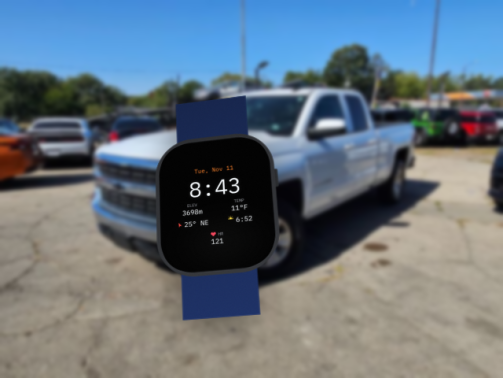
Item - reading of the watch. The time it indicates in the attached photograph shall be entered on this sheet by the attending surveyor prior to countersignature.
8:43
